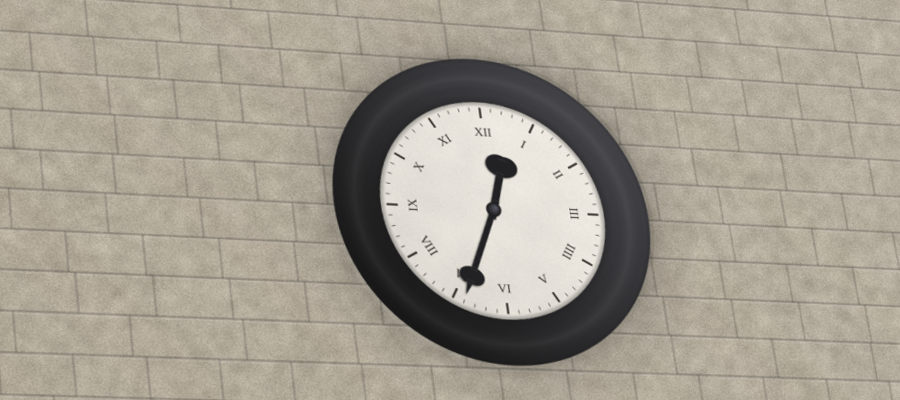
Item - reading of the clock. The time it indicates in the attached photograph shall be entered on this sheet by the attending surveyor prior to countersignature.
12:34
